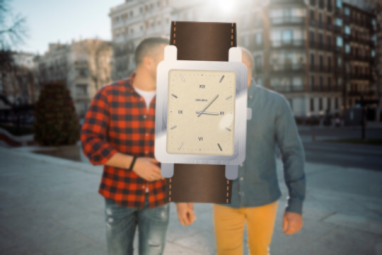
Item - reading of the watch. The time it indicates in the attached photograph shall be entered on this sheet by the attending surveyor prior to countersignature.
3:07
